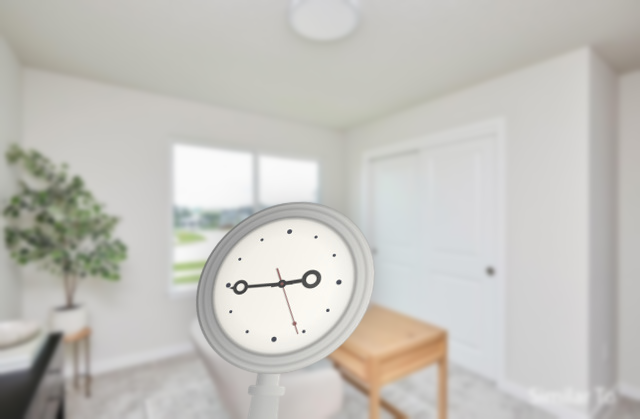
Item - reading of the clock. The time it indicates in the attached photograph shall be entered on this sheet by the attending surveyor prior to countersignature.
2:44:26
